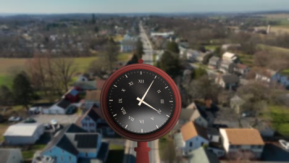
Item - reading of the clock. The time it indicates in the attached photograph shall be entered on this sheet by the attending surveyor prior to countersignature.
4:05
